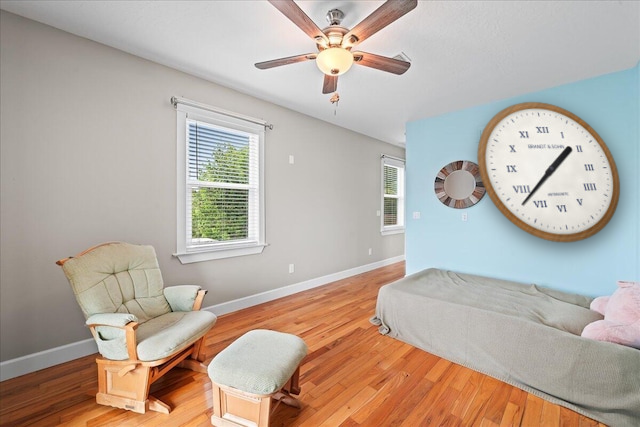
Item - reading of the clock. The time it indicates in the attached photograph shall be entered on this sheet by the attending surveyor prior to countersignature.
1:38
